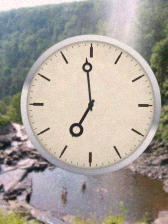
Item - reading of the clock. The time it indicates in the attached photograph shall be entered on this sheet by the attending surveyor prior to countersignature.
6:59
